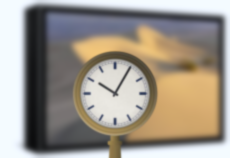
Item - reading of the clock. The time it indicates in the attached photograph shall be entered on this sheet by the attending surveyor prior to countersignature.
10:05
